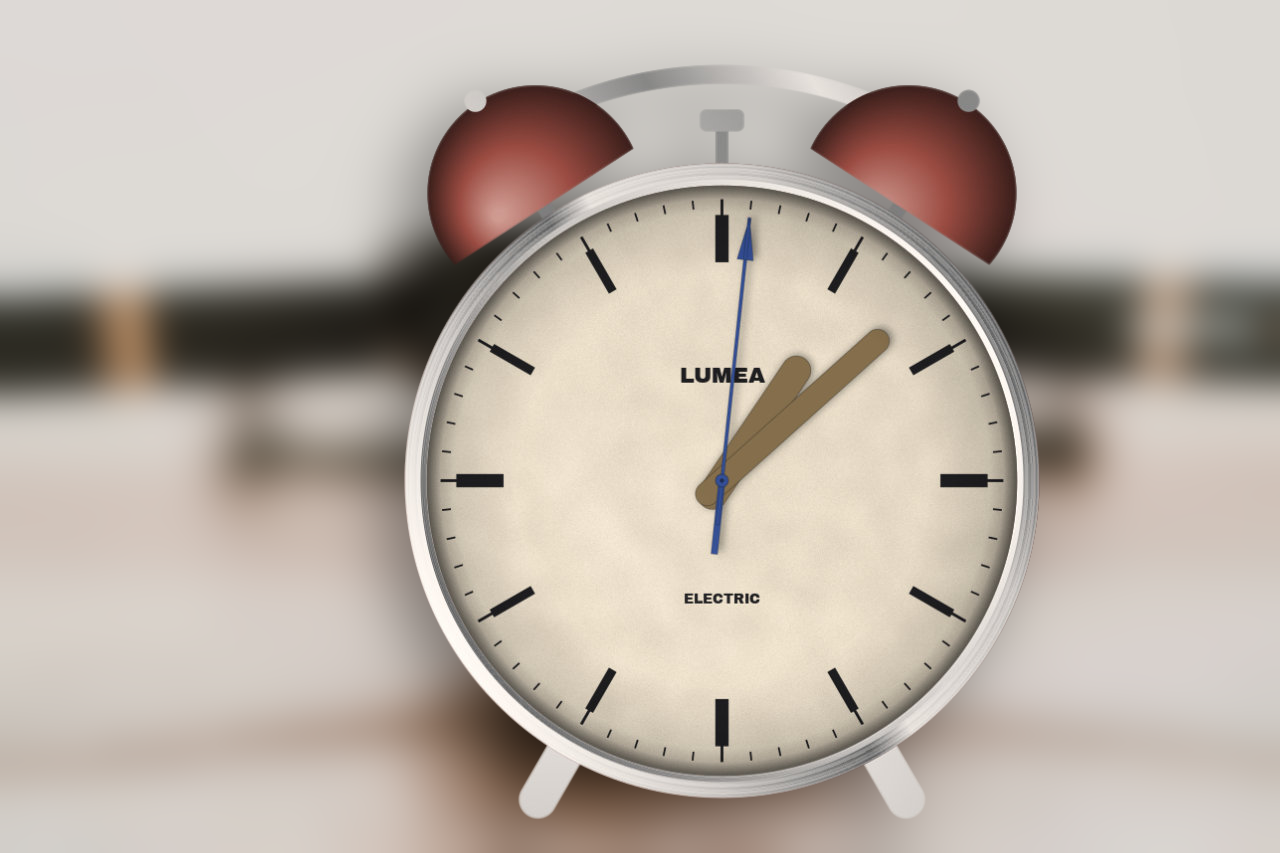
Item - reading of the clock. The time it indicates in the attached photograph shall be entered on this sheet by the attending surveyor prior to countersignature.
1:08:01
